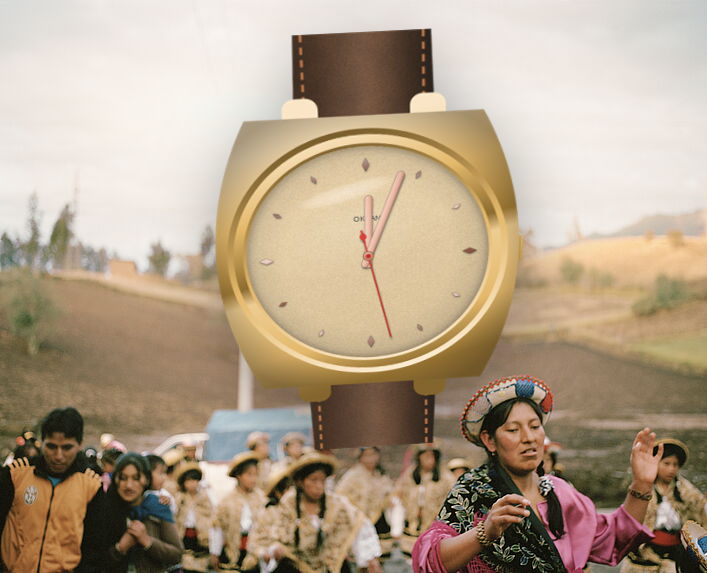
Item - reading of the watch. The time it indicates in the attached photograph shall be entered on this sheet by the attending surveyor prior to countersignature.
12:03:28
